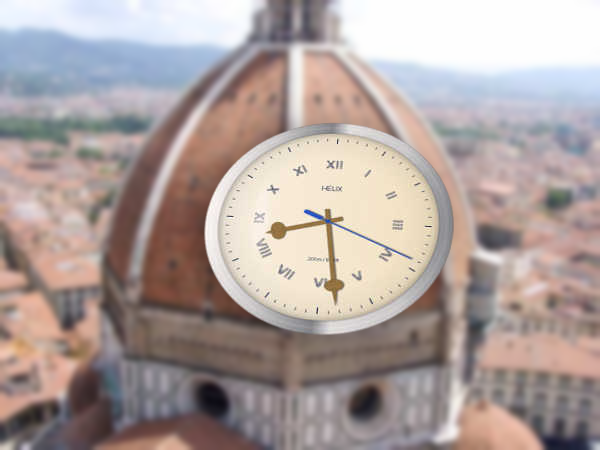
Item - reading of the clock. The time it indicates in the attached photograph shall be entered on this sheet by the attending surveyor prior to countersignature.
8:28:19
